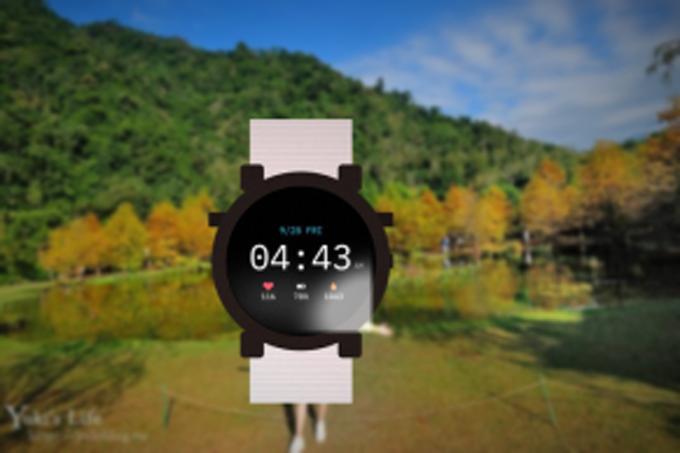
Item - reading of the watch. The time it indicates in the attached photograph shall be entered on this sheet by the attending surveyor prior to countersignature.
4:43
